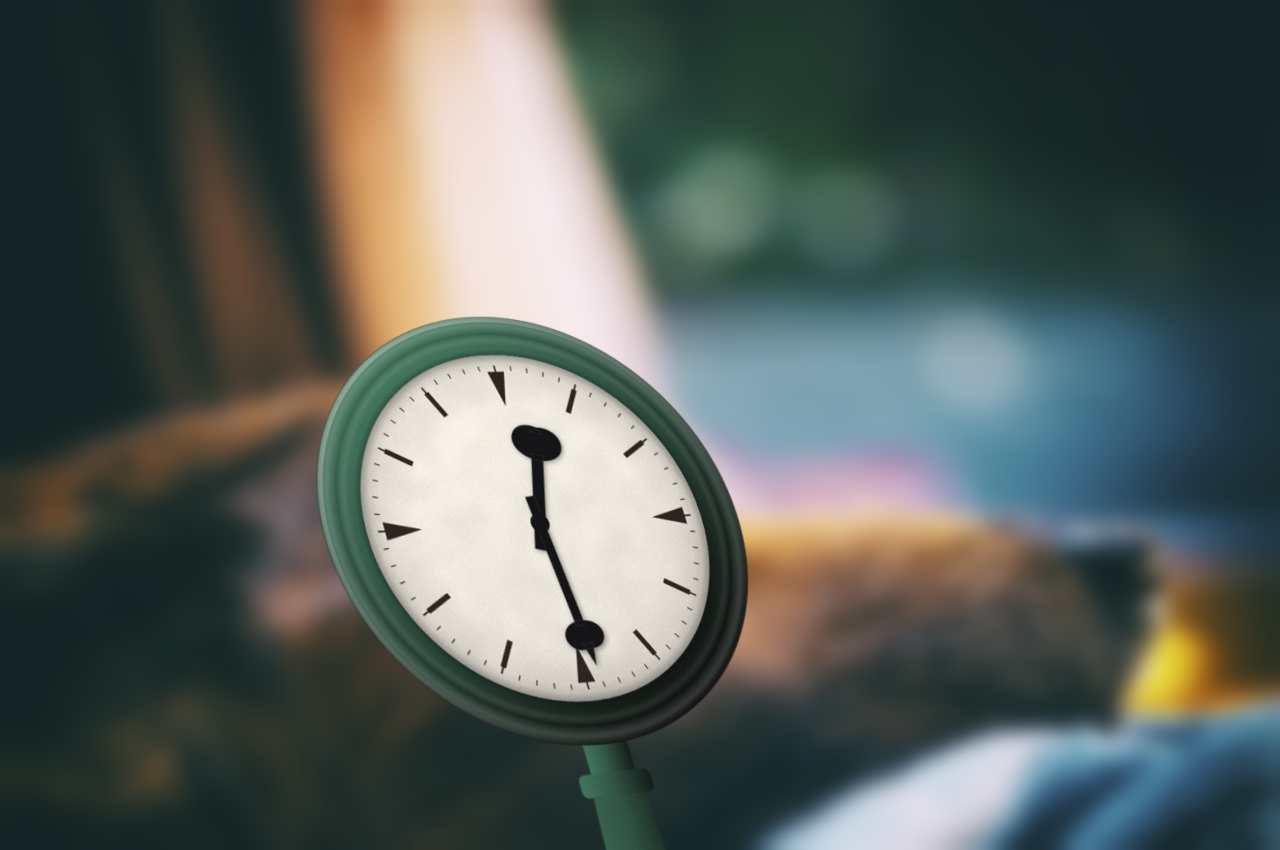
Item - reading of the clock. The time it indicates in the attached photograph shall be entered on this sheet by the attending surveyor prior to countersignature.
12:29
